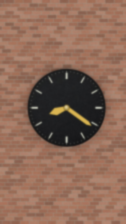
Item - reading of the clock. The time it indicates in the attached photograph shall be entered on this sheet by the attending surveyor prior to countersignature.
8:21
